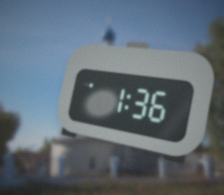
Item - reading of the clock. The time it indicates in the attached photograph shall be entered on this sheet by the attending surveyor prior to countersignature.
1:36
